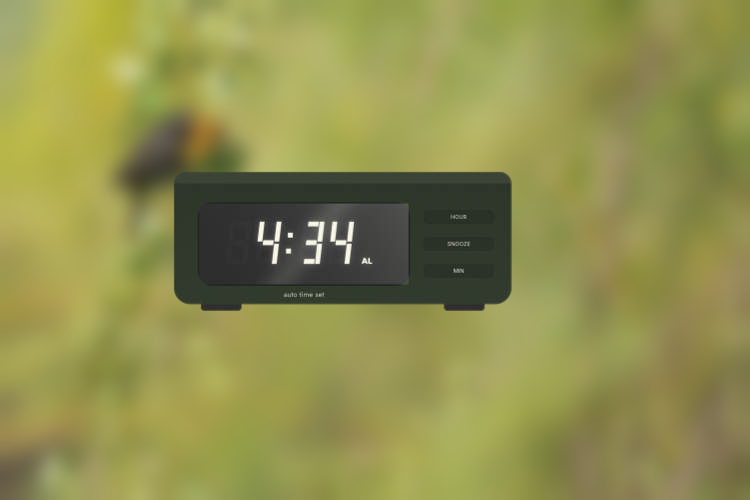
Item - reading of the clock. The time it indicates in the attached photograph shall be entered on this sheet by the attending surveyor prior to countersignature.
4:34
